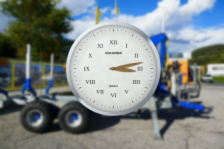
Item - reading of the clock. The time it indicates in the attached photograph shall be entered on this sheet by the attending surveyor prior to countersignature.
3:13
